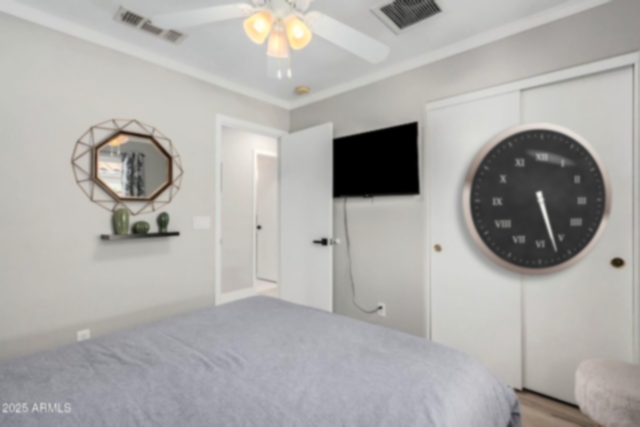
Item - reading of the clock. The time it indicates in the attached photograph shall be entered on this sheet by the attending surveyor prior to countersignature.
5:27
